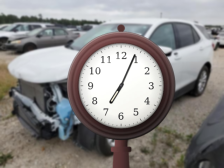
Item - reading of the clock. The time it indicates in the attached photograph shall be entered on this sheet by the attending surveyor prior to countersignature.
7:04
